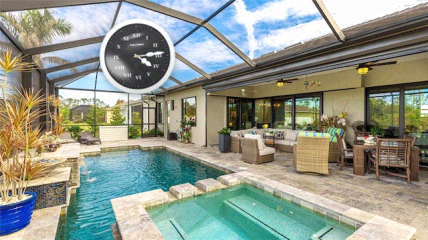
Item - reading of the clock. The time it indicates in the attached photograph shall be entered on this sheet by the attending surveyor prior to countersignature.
4:14
